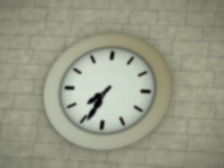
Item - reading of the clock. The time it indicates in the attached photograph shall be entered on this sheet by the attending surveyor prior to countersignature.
7:34
